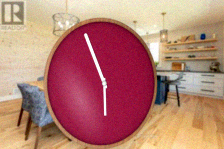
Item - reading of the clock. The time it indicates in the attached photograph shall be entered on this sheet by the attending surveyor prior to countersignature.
5:56
